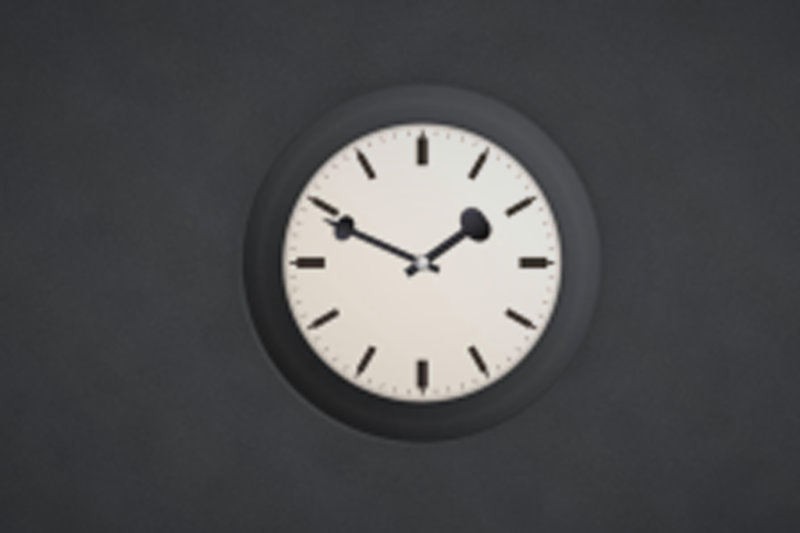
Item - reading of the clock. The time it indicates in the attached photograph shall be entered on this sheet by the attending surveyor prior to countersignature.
1:49
